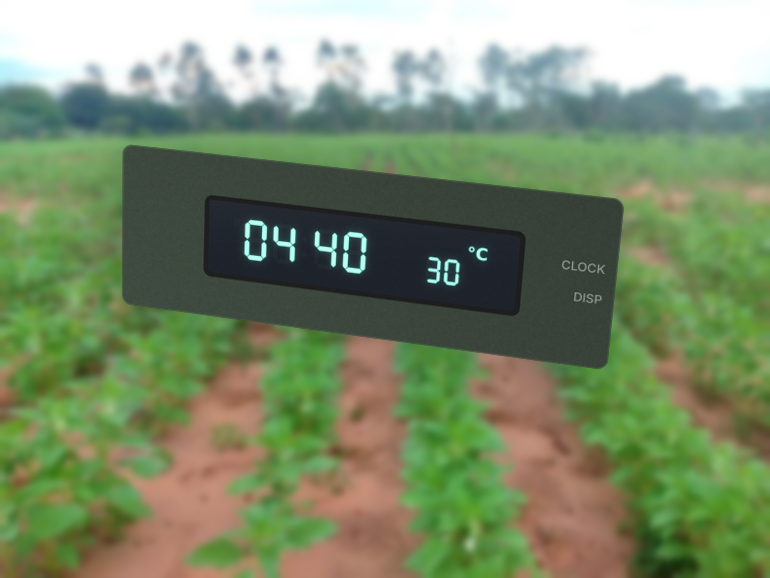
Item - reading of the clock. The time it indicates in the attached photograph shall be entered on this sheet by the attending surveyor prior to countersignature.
4:40
